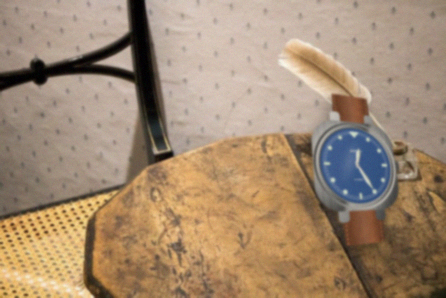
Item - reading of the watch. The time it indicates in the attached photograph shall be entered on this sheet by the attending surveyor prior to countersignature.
12:25
